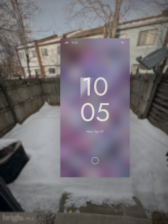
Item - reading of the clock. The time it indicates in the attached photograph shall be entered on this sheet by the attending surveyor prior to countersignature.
10:05
